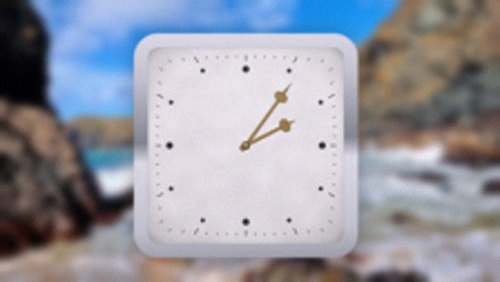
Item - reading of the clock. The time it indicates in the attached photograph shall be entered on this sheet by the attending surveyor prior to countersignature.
2:06
